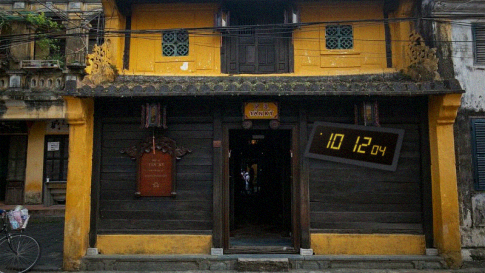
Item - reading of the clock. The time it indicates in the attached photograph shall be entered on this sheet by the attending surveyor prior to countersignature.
10:12:04
